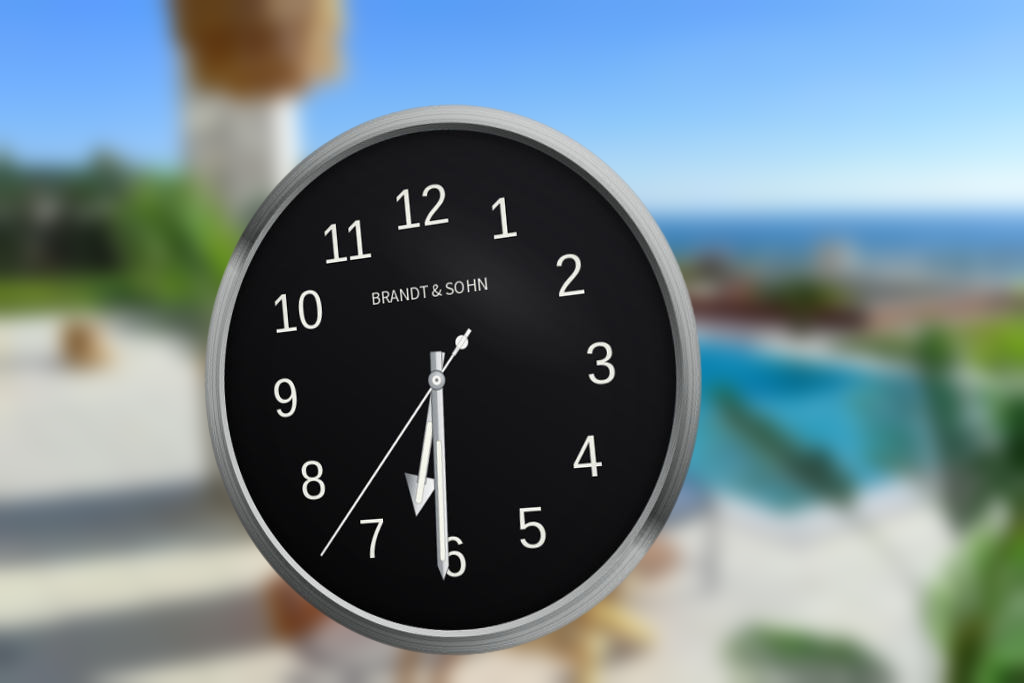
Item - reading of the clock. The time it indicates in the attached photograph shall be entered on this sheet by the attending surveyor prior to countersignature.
6:30:37
